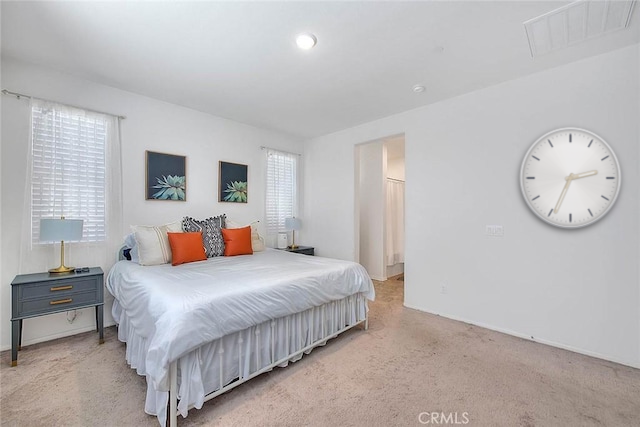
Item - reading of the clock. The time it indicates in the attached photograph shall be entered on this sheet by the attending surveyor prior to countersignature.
2:34
